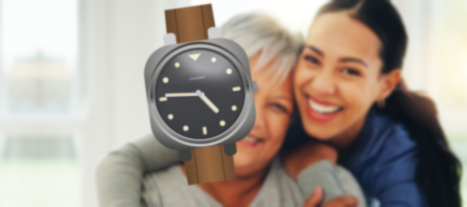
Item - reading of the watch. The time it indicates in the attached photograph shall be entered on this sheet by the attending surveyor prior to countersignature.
4:46
